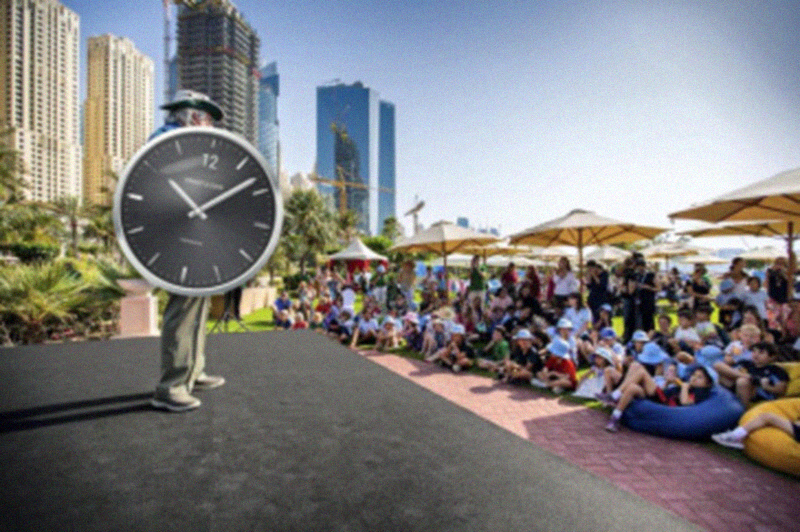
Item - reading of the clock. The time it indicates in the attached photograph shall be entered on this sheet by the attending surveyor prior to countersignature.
10:08
